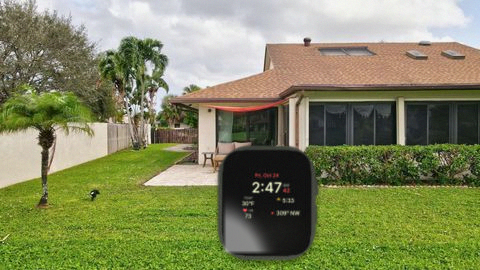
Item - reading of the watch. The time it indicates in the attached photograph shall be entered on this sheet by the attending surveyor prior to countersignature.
2:47
